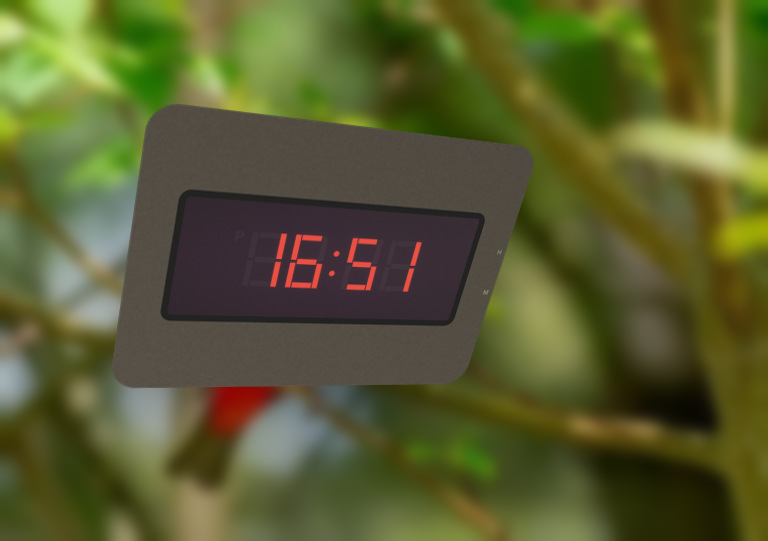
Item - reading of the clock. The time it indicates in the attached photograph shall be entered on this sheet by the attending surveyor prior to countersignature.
16:51
